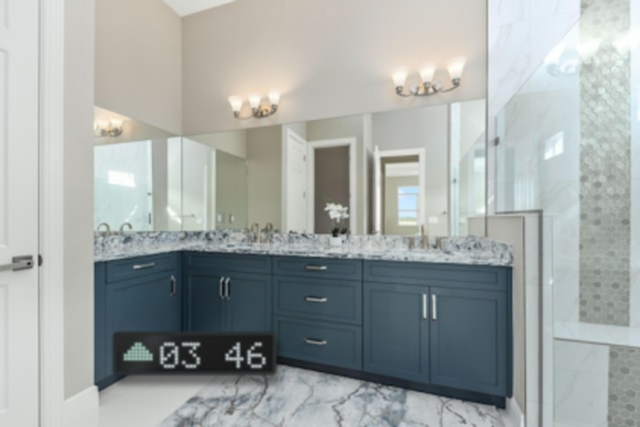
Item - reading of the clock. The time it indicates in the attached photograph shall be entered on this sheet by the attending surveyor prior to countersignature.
3:46
